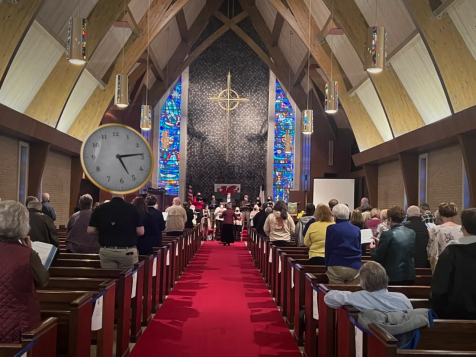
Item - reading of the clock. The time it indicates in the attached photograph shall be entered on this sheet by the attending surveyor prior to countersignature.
5:14
